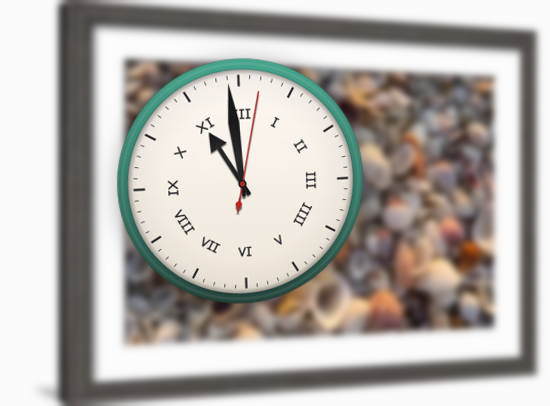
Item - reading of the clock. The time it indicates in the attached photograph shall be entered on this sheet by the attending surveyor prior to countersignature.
10:59:02
